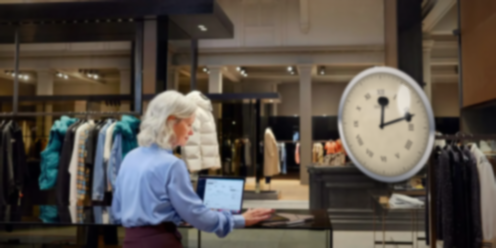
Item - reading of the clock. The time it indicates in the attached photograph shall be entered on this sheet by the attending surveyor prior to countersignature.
12:12
